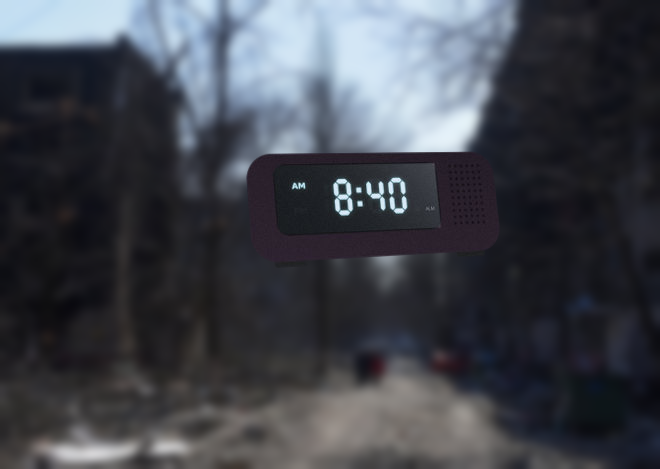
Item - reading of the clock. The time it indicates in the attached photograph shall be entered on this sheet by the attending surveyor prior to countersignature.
8:40
